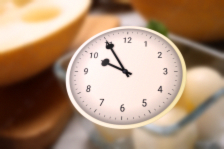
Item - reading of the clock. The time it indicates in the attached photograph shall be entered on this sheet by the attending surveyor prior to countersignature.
9:55
